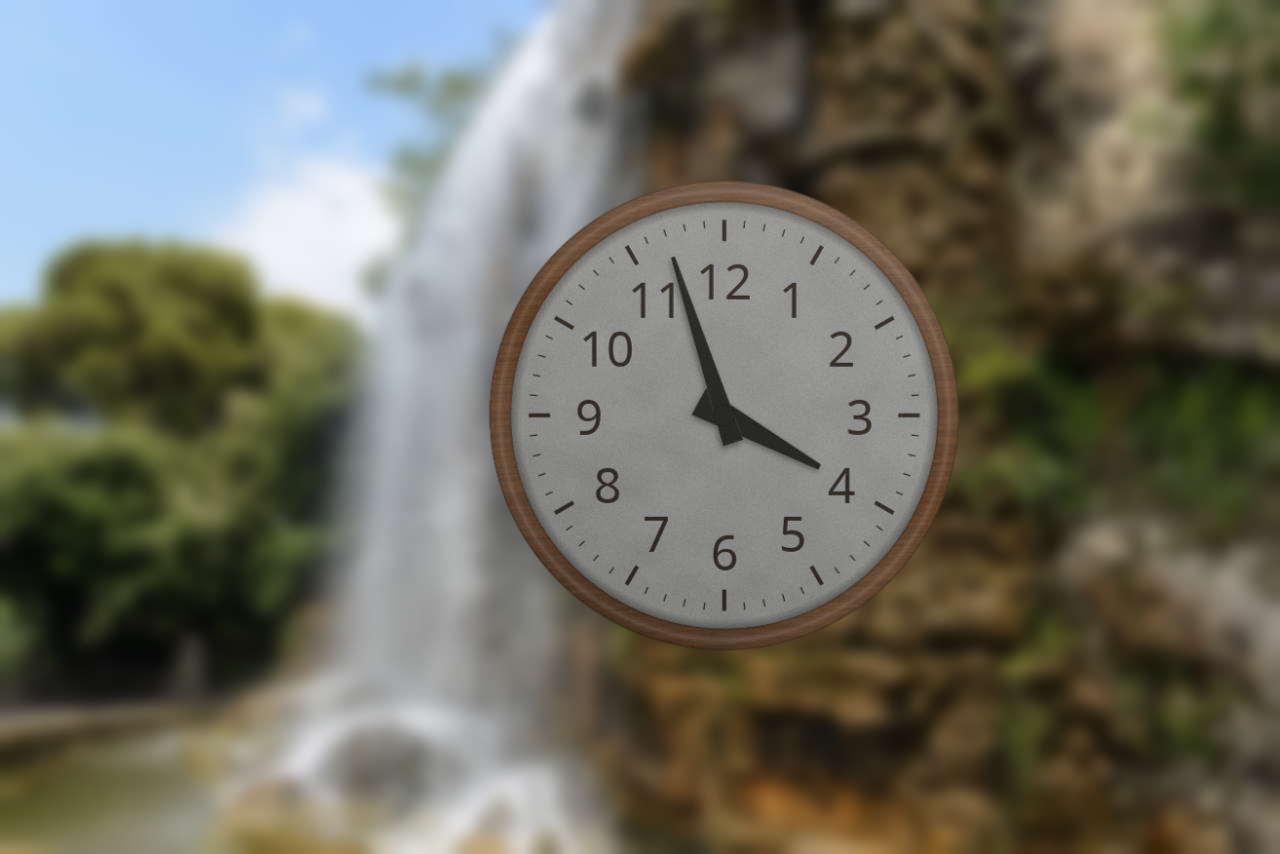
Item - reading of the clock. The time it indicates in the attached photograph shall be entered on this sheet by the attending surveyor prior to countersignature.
3:57
